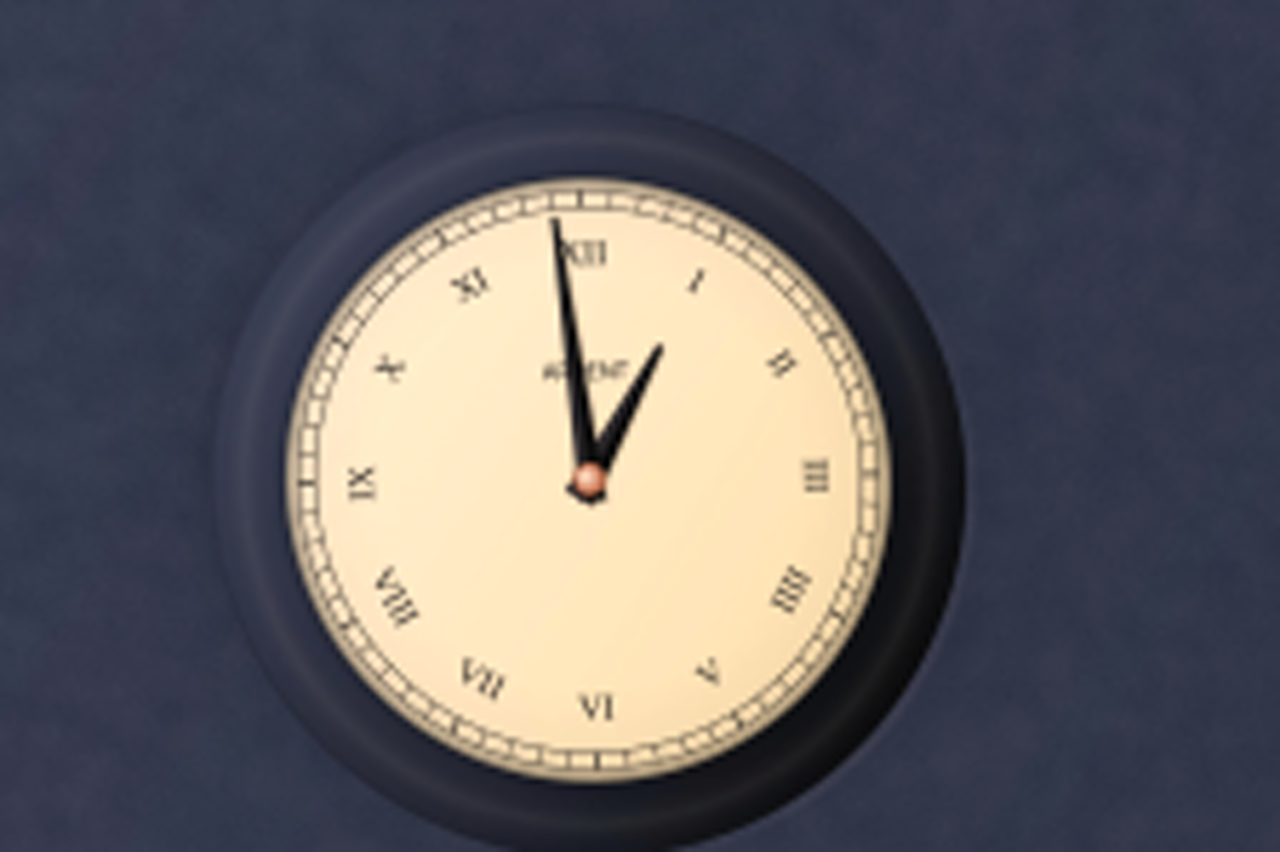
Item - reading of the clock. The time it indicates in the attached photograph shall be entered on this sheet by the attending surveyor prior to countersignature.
12:59
